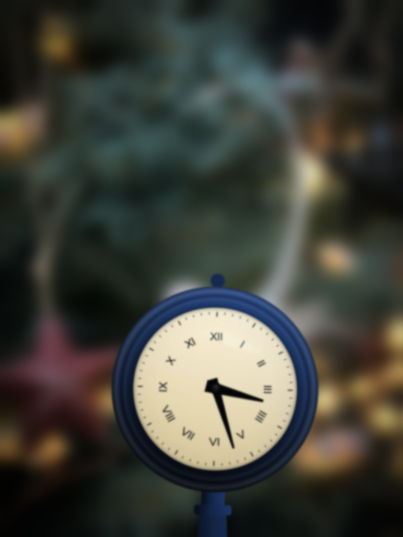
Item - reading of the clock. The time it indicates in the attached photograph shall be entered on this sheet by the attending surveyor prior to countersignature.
3:27
